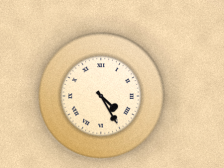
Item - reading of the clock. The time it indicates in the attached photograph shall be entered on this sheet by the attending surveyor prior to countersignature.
4:25
